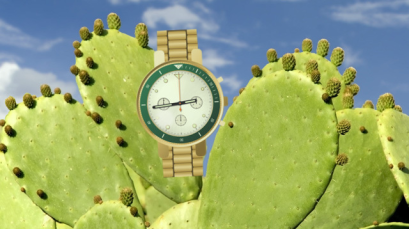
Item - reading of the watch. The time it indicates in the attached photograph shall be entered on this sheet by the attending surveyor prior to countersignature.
2:44
